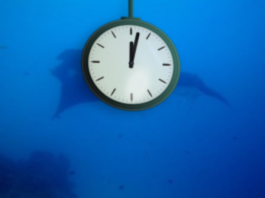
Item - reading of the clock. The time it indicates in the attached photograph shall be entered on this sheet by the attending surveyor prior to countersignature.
12:02
